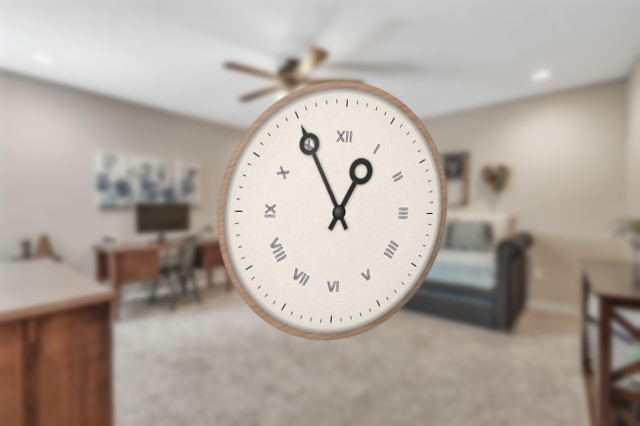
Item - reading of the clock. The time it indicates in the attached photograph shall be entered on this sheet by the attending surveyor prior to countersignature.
12:55
